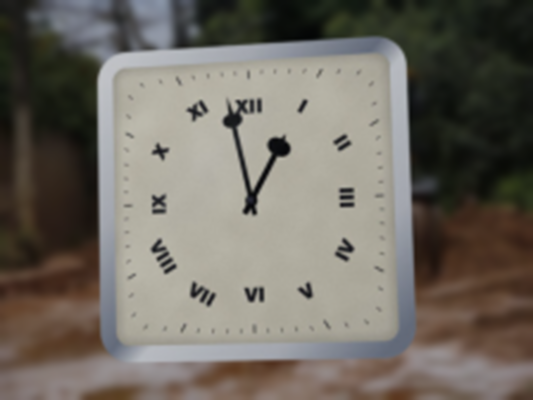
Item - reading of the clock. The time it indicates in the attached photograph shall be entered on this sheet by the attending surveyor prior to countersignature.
12:58
